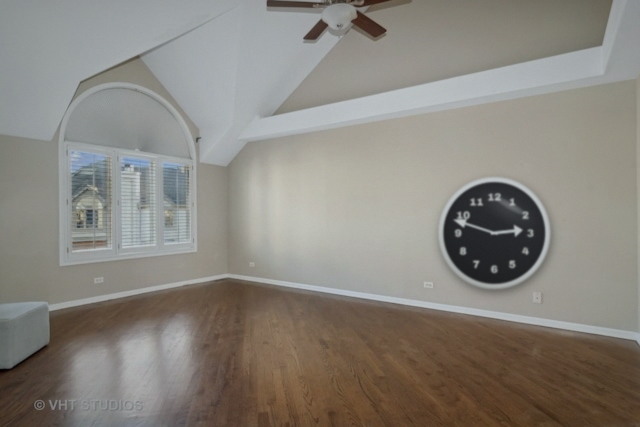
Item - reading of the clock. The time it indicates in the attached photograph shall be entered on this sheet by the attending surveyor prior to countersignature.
2:48
